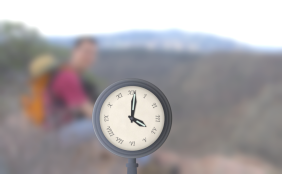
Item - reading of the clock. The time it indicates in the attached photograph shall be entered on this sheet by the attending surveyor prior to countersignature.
4:01
